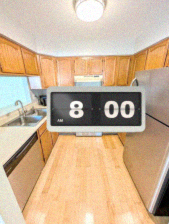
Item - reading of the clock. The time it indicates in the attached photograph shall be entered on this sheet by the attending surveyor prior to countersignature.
8:00
